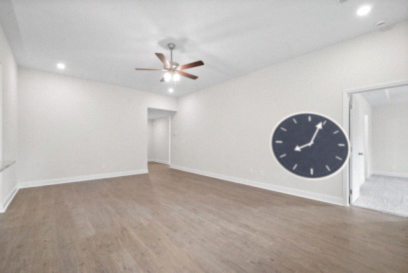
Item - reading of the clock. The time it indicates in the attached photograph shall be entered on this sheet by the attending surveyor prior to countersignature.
8:04
